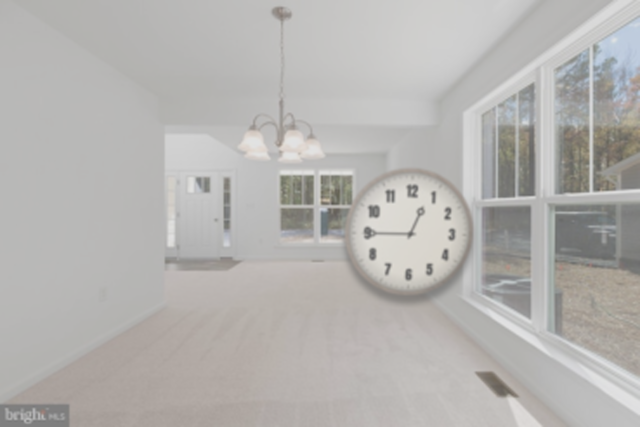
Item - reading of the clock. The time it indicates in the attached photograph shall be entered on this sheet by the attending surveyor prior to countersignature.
12:45
